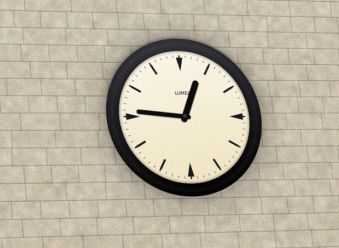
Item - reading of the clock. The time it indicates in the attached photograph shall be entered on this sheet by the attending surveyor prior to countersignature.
12:46
